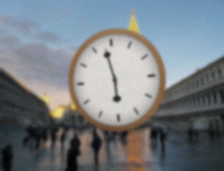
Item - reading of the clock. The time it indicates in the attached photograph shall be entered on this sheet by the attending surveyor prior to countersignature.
5:58
